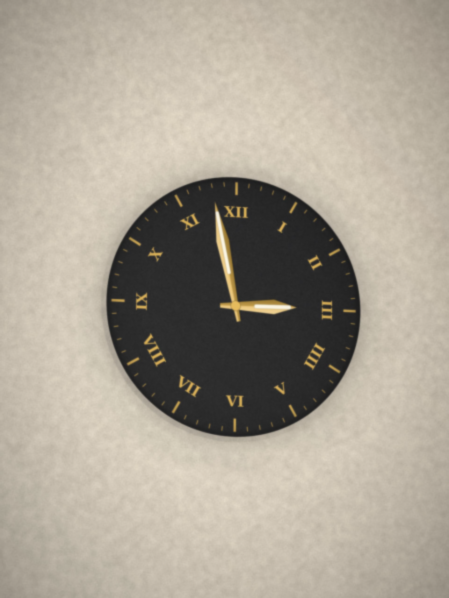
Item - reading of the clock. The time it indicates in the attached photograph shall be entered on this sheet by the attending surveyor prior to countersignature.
2:58
